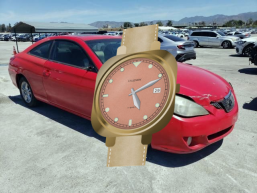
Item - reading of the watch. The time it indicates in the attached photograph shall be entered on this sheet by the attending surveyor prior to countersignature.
5:11
